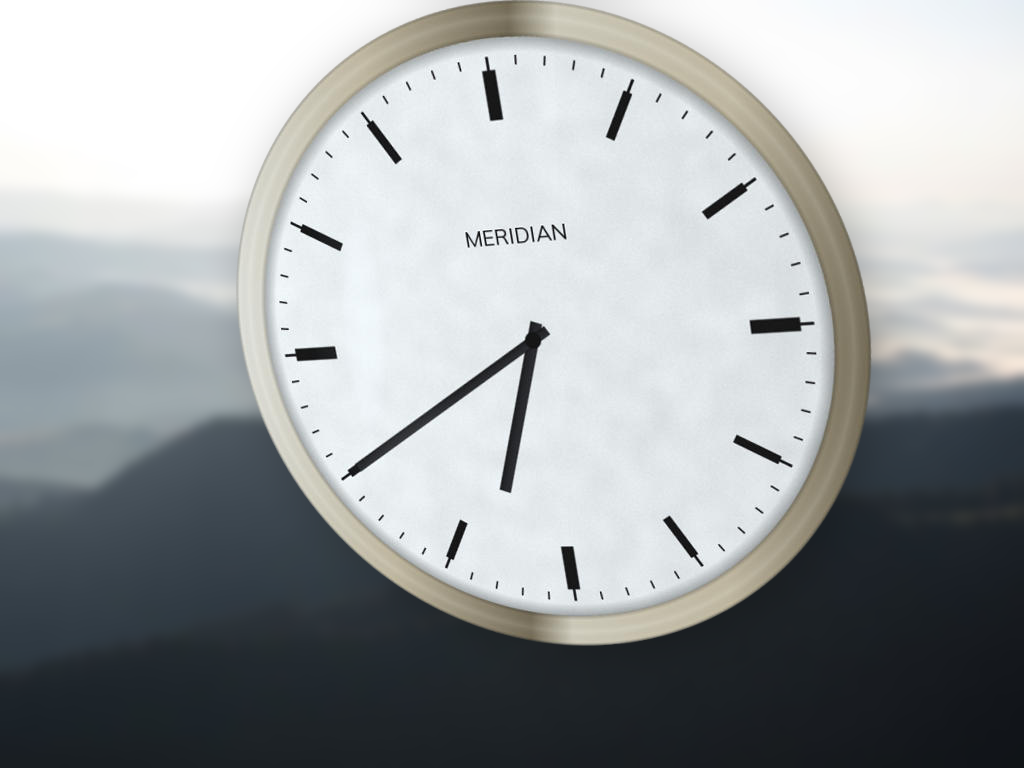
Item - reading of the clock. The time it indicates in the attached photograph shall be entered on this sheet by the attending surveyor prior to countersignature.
6:40
